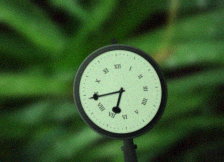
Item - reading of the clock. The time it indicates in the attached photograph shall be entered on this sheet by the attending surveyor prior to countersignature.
6:44
